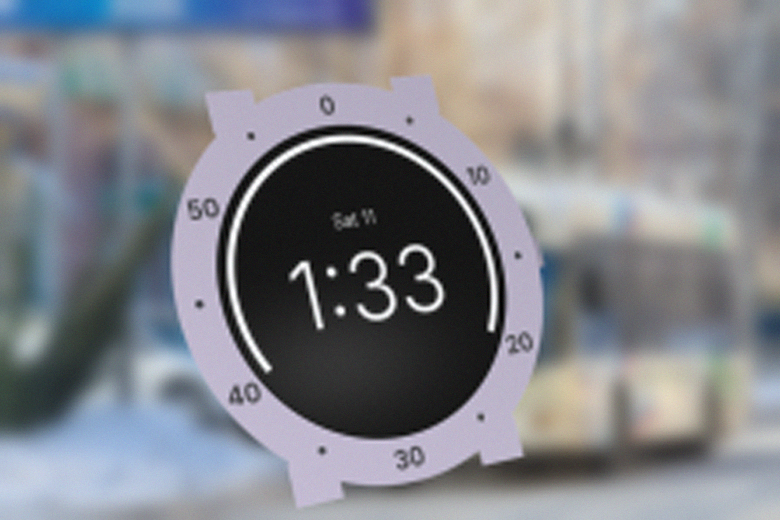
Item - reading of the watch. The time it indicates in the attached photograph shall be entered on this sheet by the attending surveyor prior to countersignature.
1:33
